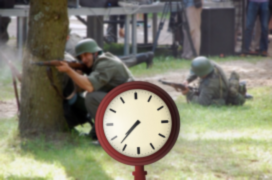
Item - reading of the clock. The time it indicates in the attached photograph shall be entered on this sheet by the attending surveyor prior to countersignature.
7:37
